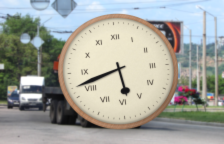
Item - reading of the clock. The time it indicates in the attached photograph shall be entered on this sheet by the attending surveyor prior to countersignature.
5:42
